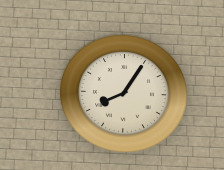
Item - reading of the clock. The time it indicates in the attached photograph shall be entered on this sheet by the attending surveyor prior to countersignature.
8:05
